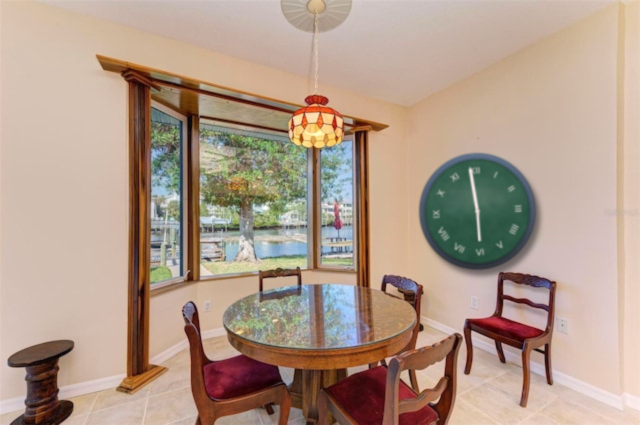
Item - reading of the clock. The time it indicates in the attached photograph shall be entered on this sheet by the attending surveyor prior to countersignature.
5:59
